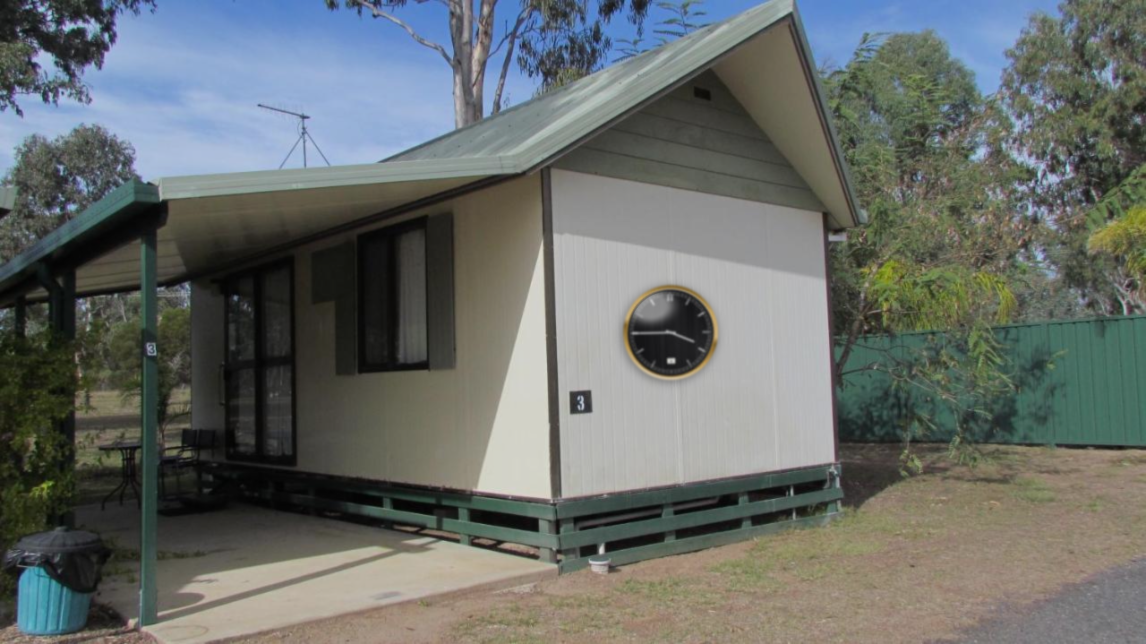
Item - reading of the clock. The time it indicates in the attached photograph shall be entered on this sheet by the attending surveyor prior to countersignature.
3:45
